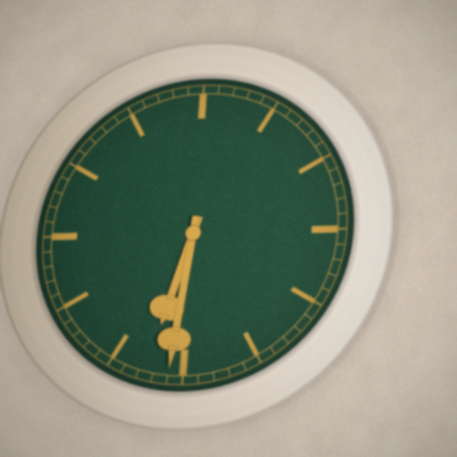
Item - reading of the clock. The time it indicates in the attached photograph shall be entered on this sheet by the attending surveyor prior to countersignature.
6:31
